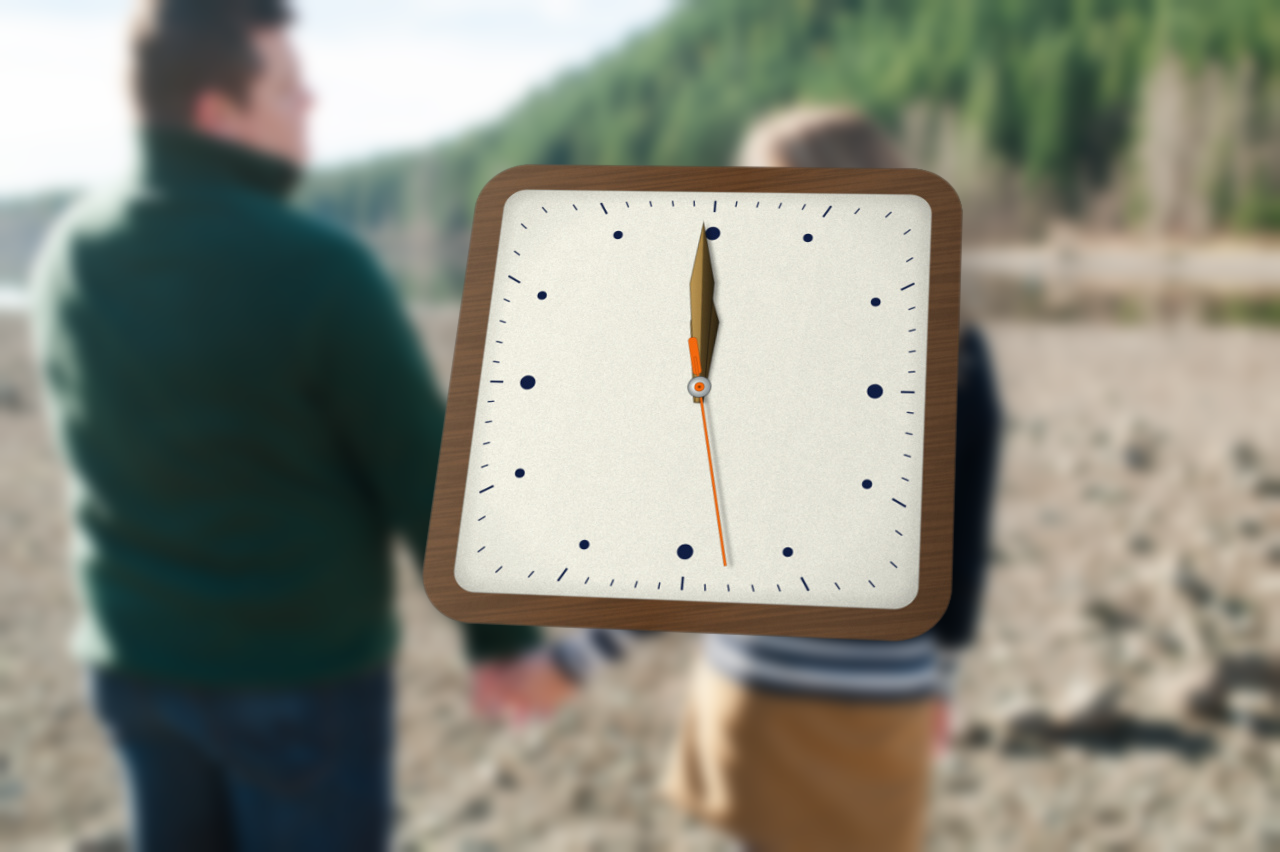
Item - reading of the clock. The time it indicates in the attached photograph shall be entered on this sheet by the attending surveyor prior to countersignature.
11:59:28
